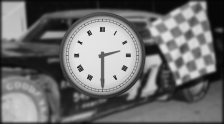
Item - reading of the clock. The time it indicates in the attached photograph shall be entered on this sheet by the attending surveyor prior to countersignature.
2:30
